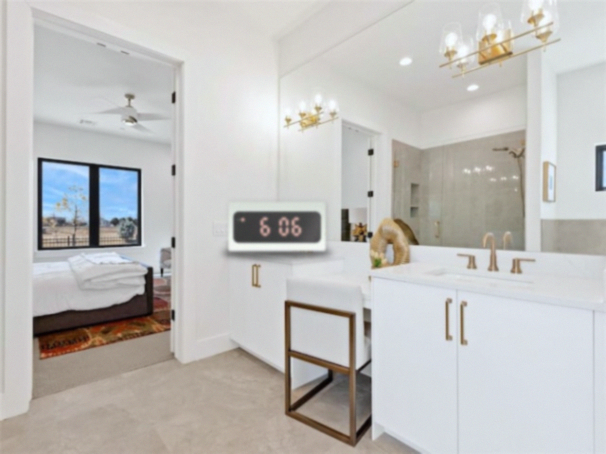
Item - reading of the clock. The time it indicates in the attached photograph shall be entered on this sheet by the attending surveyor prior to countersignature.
6:06
